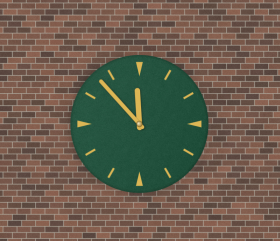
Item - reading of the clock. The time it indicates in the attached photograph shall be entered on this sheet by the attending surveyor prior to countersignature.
11:53
